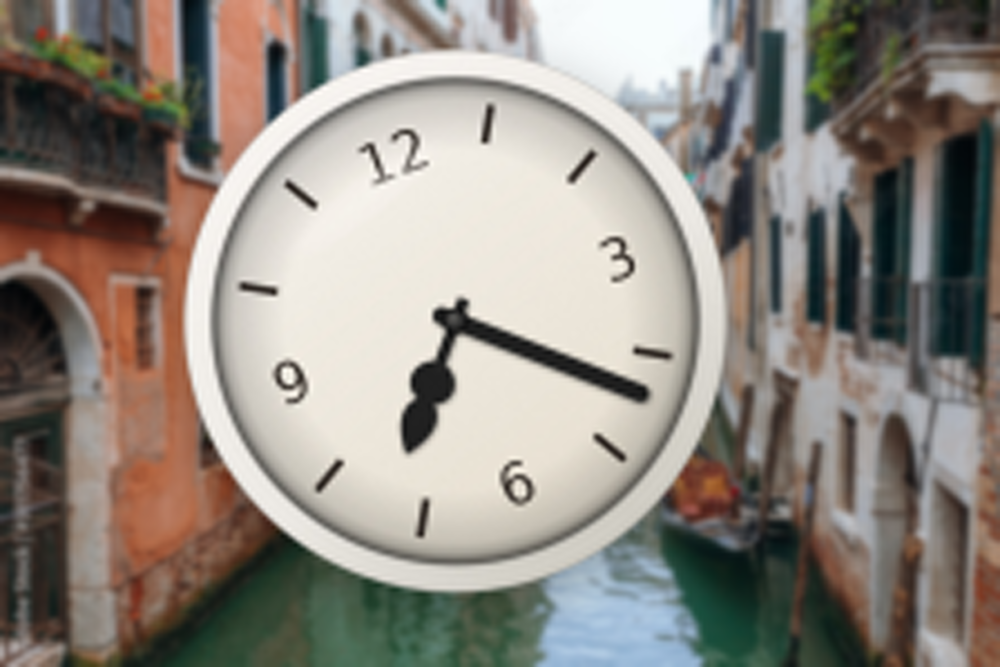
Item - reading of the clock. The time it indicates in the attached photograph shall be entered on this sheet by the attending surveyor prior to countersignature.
7:22
